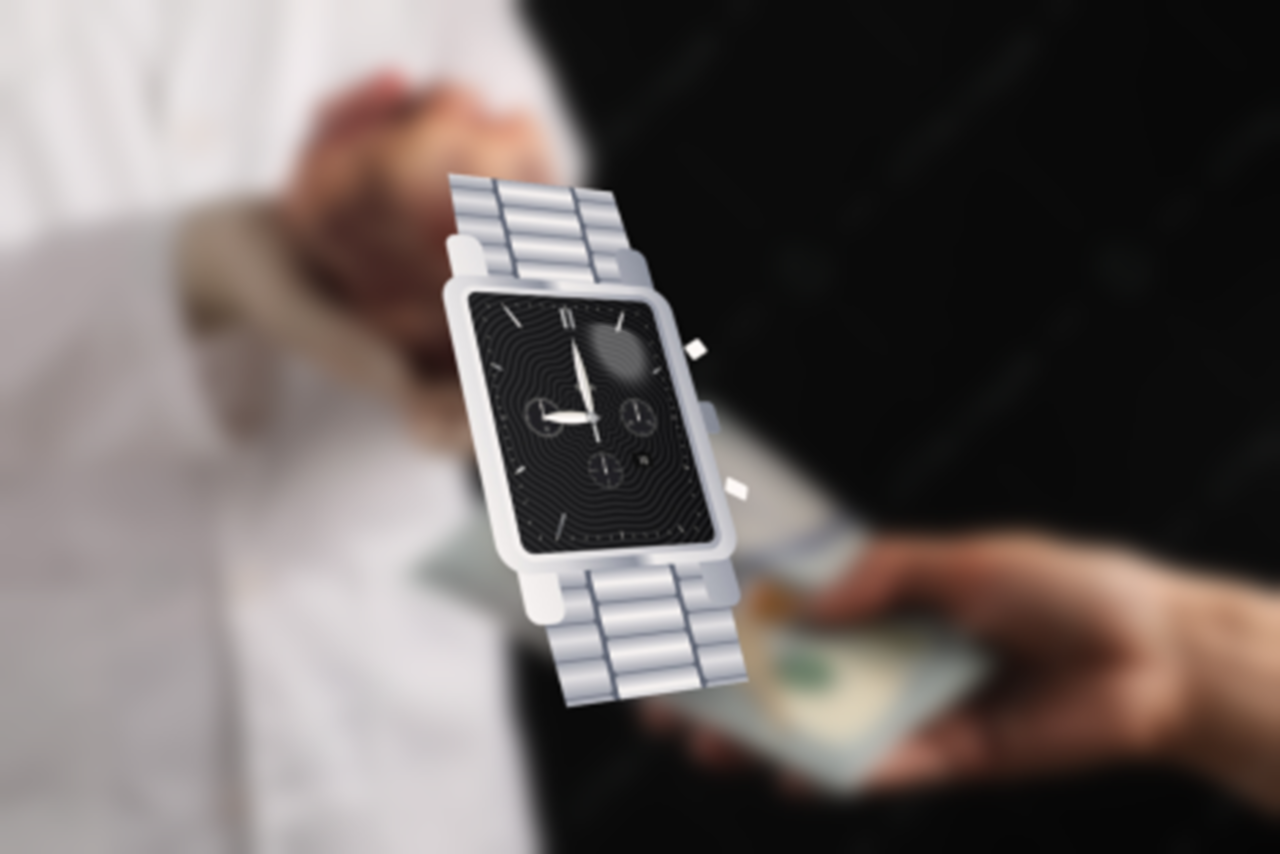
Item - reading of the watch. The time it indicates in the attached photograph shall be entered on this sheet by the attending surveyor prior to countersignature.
9:00
